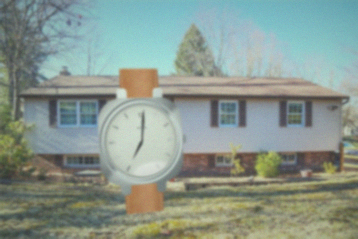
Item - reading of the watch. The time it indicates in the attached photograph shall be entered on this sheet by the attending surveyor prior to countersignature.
7:01
